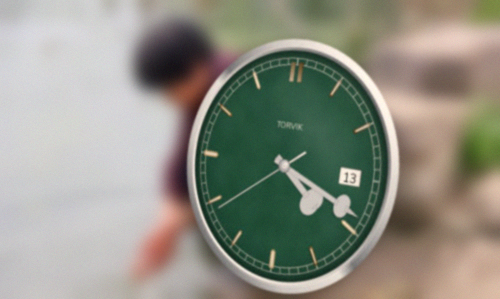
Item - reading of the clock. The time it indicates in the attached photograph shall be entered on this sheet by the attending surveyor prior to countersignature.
4:18:39
